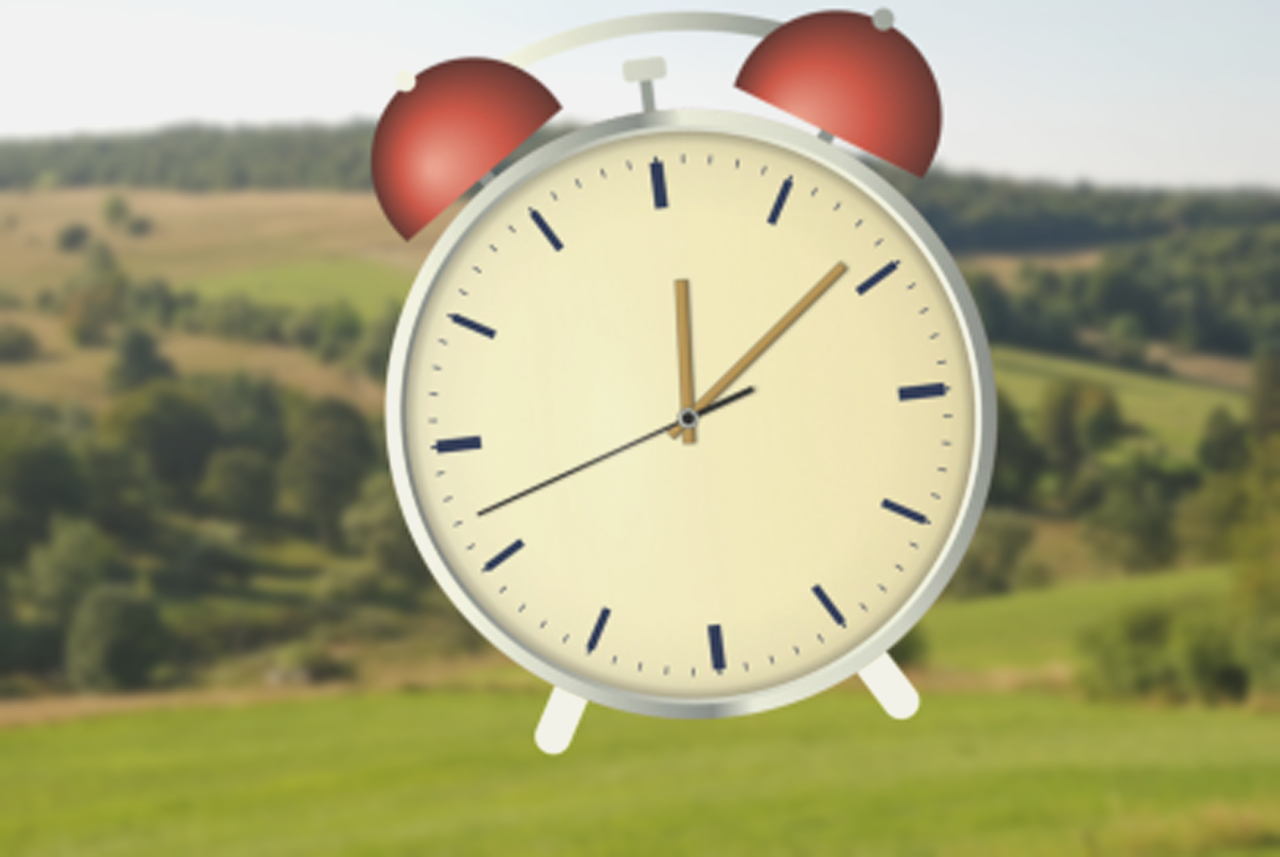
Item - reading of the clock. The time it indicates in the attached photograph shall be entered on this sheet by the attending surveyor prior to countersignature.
12:08:42
